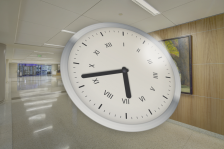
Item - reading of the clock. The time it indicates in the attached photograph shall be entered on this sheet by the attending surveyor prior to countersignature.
6:47
